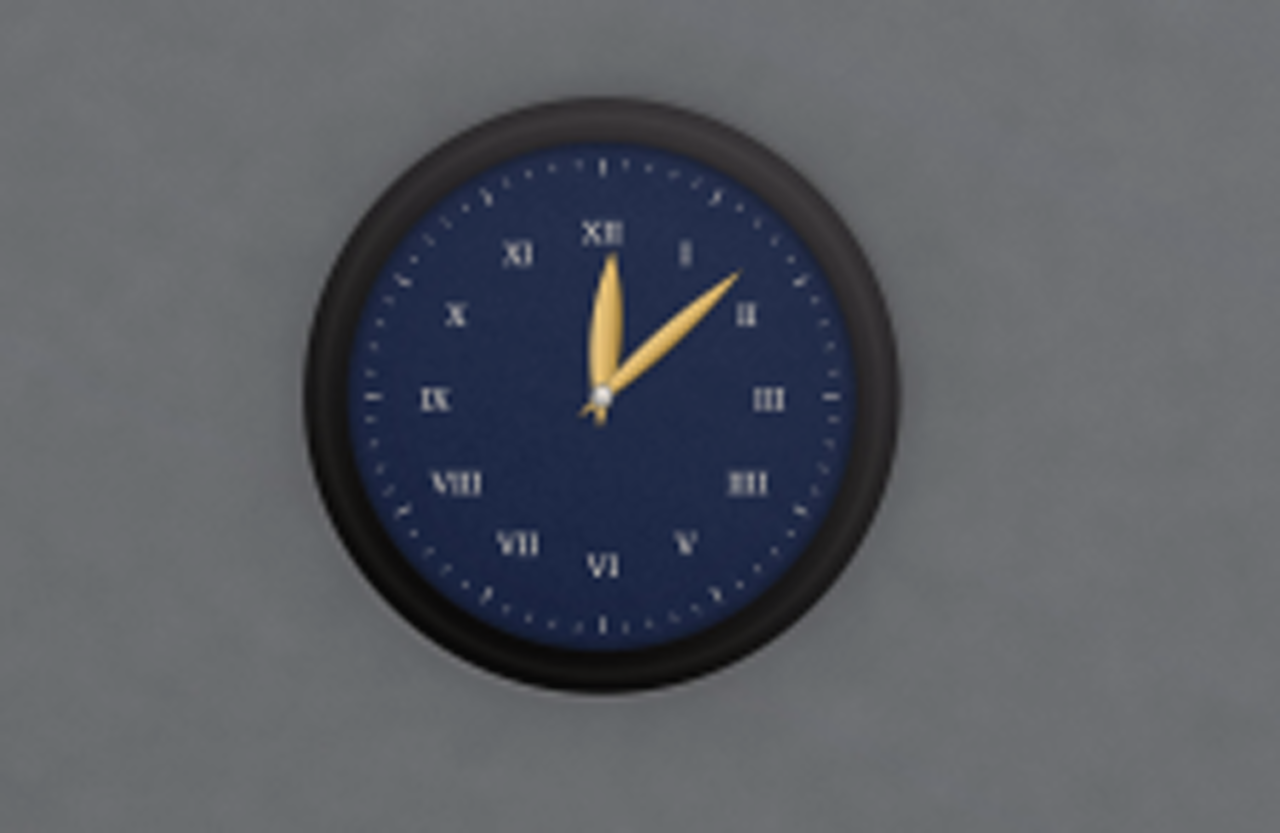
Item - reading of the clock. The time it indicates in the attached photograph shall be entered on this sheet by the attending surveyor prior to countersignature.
12:08
